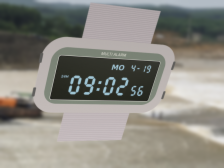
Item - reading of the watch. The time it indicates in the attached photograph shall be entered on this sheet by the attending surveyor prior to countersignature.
9:02:56
